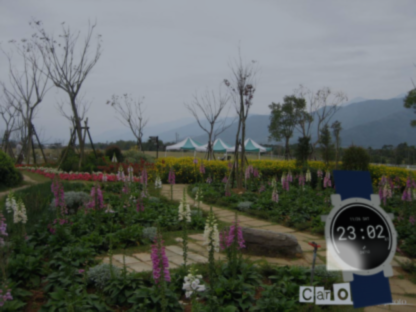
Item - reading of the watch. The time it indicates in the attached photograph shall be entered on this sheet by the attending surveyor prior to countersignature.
23:02
